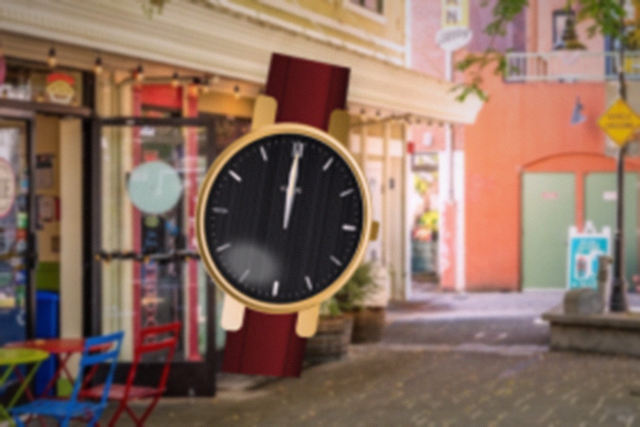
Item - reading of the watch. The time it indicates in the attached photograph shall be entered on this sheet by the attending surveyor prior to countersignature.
12:00
